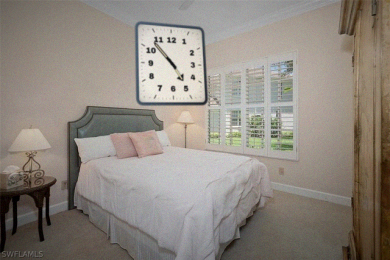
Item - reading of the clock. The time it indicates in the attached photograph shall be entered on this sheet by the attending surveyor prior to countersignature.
4:53
